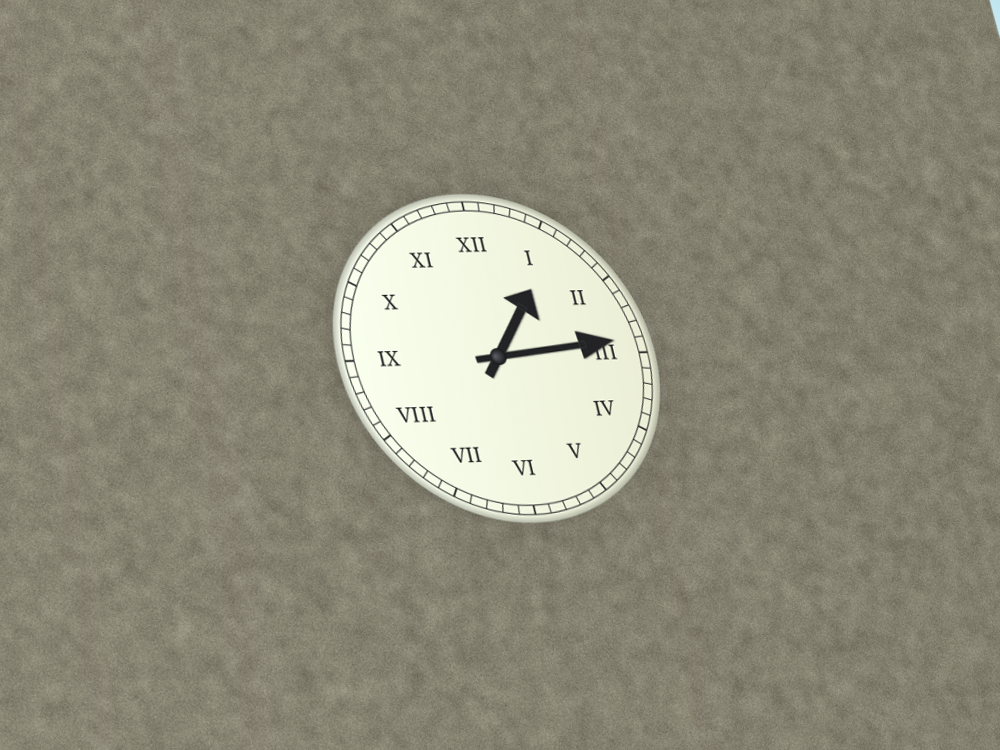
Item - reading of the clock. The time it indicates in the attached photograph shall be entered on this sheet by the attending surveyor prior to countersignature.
1:14
